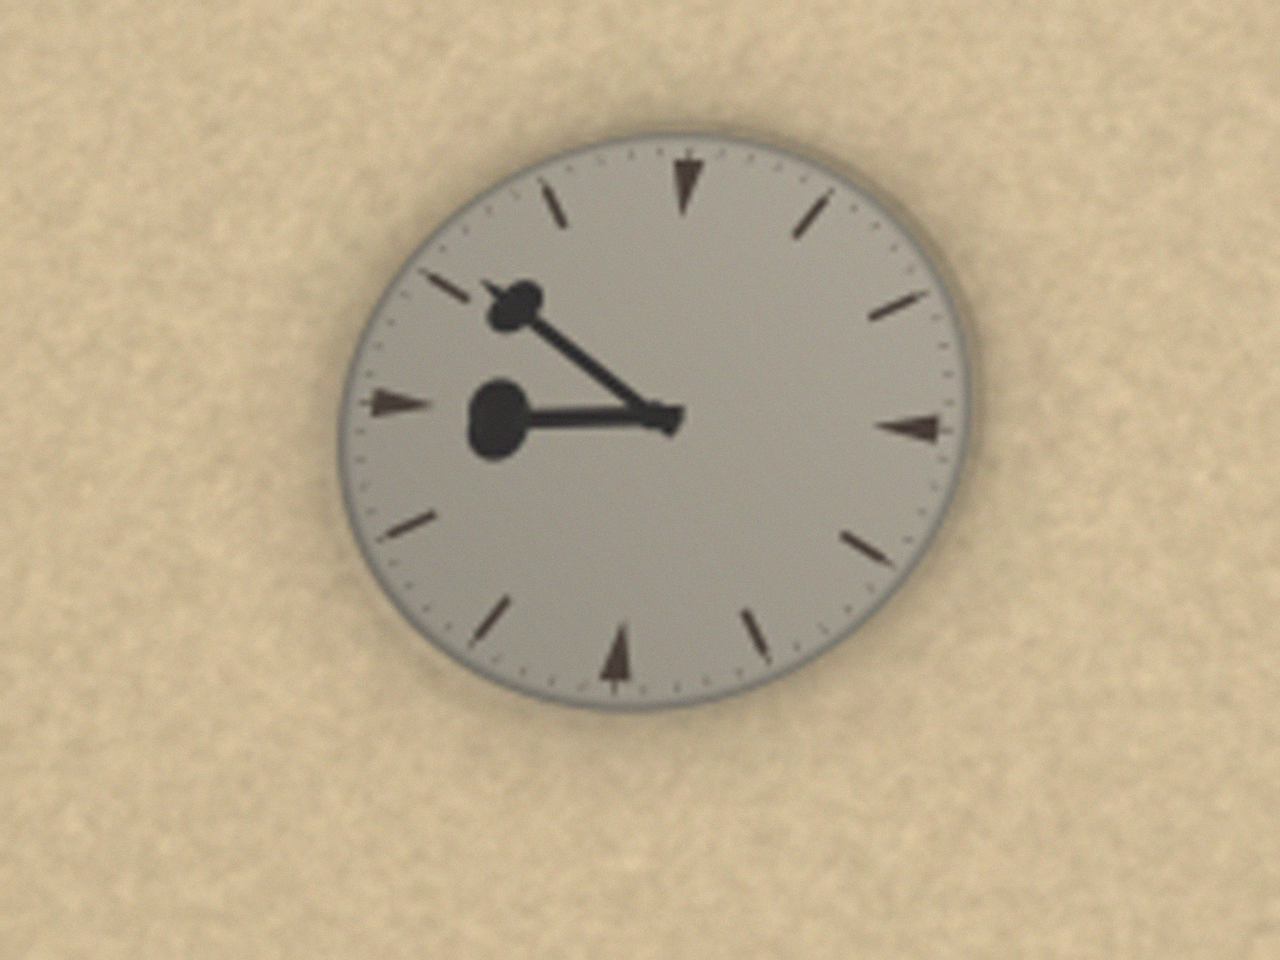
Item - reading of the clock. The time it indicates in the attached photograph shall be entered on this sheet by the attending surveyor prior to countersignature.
8:51
